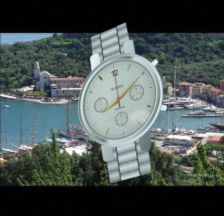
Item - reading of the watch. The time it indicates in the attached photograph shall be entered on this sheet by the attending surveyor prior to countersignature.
8:10
